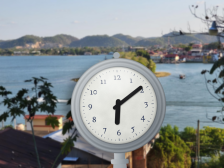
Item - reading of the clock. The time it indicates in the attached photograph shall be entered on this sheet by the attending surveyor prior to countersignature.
6:09
